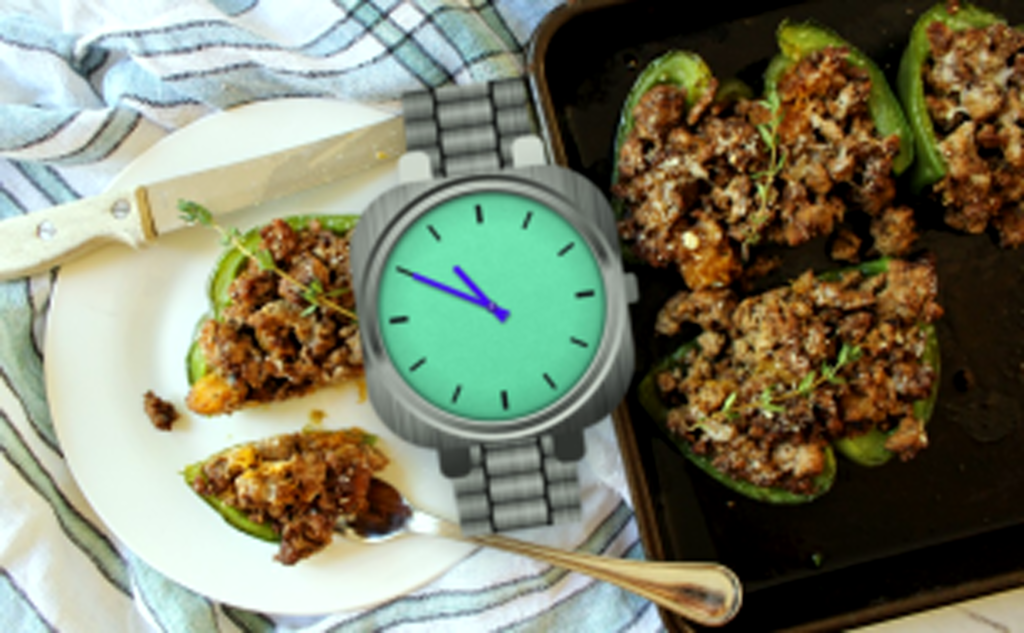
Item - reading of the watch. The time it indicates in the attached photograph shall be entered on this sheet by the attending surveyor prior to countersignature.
10:50
